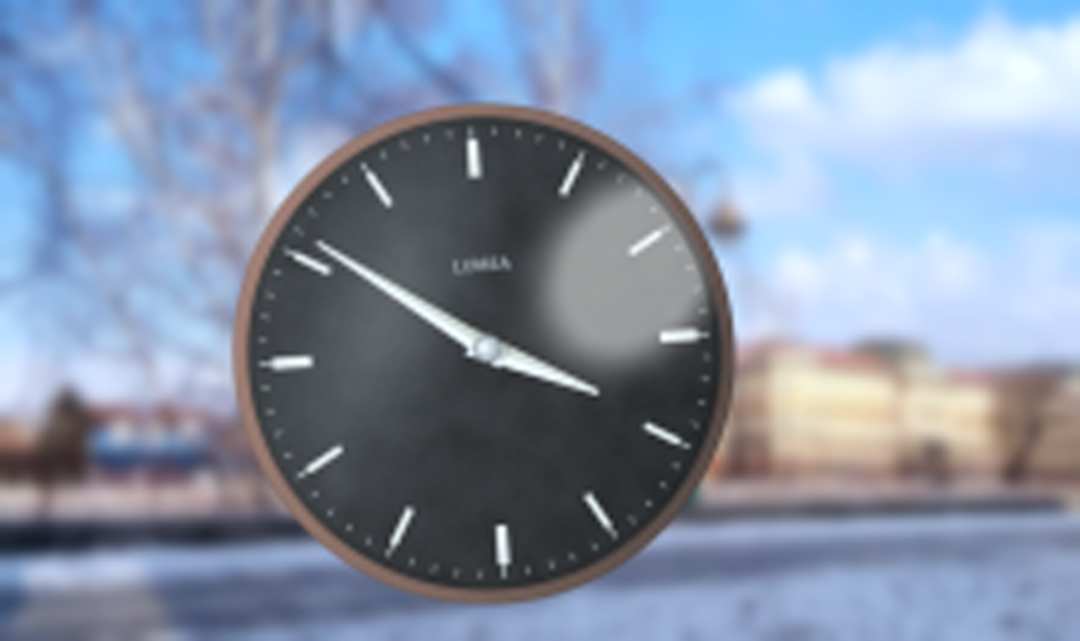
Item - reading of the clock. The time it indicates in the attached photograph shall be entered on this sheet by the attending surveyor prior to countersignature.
3:51
